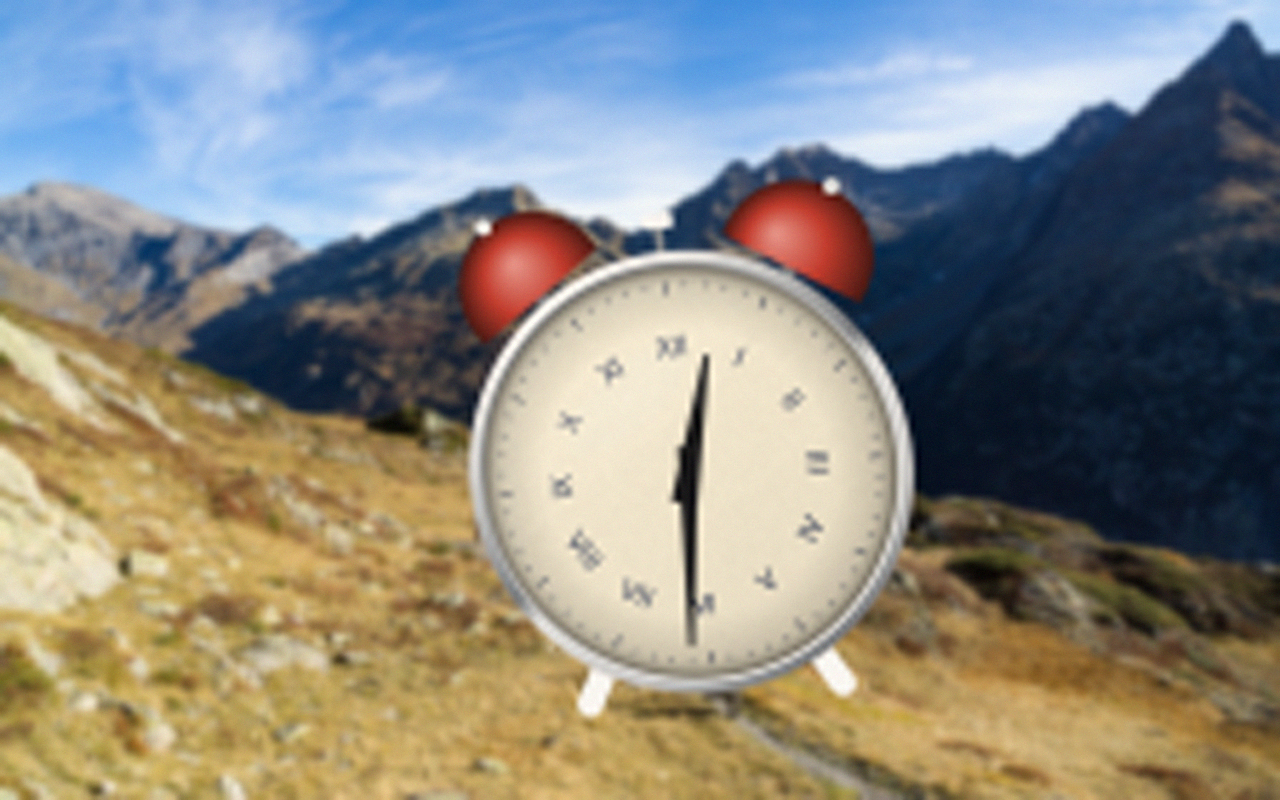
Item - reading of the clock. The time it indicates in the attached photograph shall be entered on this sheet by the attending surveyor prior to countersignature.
12:31
